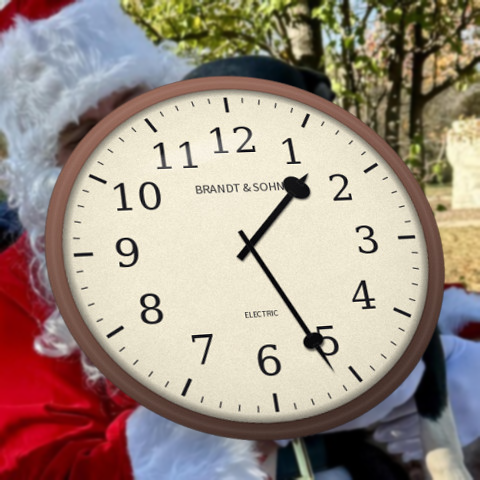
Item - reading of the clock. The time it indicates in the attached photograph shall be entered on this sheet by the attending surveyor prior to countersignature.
1:26
